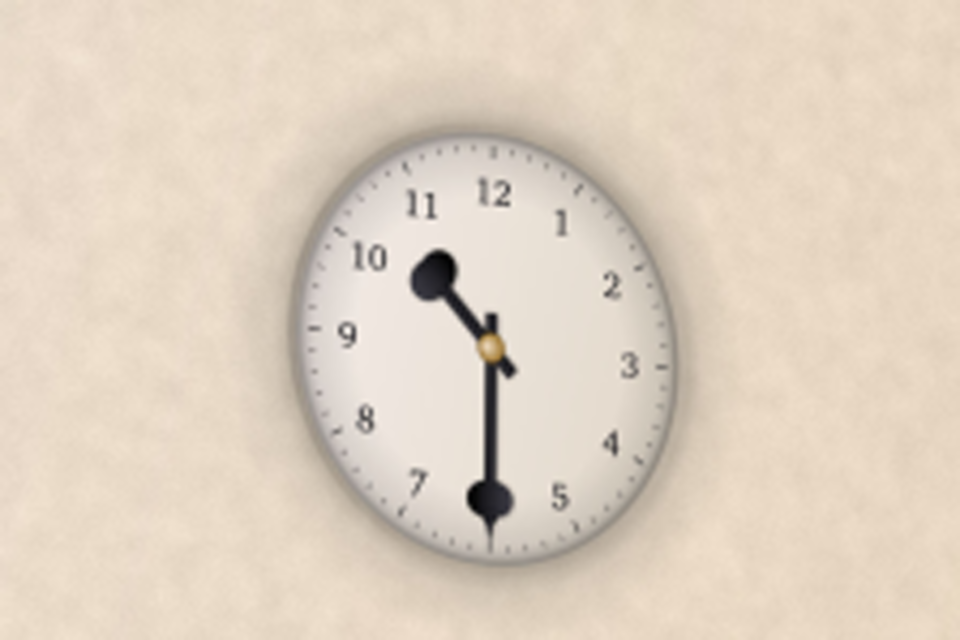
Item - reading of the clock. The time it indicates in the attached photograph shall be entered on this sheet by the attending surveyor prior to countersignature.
10:30
